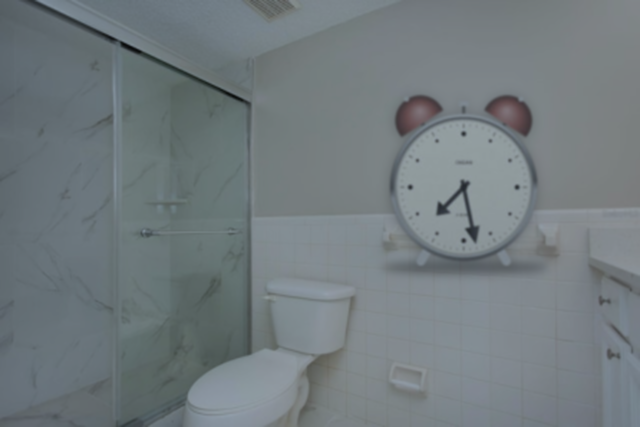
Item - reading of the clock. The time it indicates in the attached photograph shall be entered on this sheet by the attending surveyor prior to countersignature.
7:28
